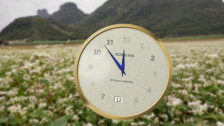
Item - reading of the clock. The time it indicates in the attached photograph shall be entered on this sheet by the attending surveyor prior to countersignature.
11:53
